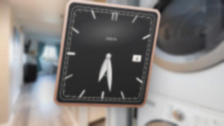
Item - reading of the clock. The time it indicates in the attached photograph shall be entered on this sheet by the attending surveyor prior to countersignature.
6:28
